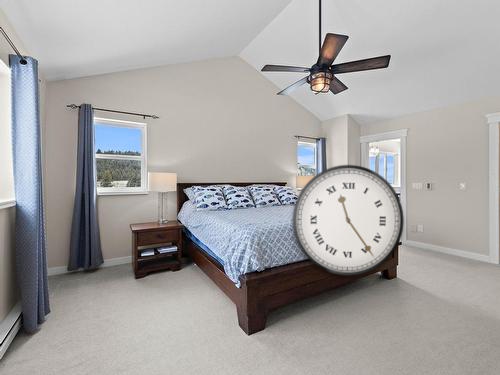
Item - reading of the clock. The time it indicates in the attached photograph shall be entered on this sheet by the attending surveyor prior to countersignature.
11:24
